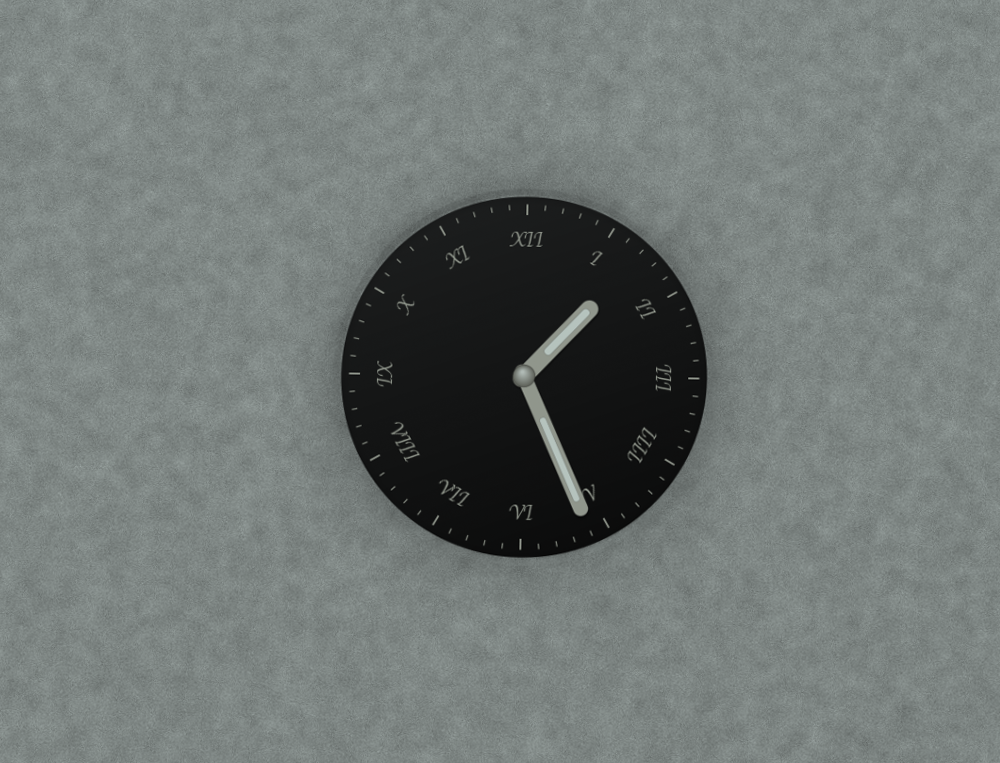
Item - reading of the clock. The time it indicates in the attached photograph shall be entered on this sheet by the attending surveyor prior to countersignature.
1:26
